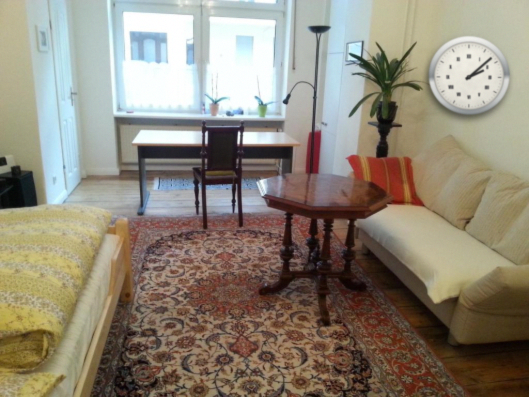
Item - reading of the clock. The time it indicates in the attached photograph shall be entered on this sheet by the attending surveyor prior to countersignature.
2:08
